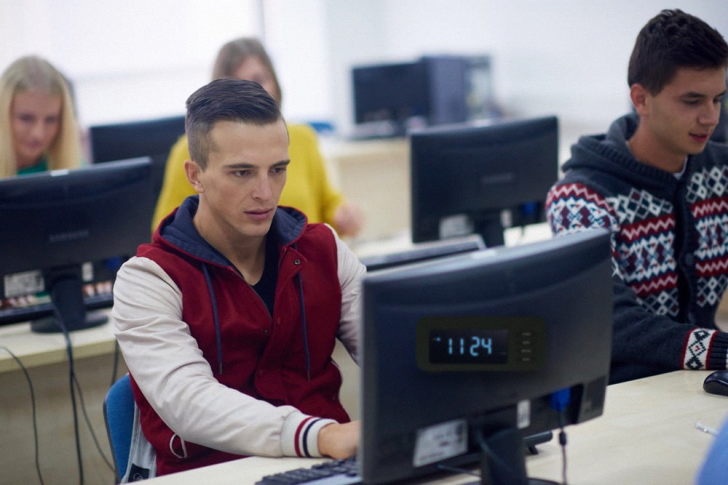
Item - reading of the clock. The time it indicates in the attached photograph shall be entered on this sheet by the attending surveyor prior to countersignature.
11:24
